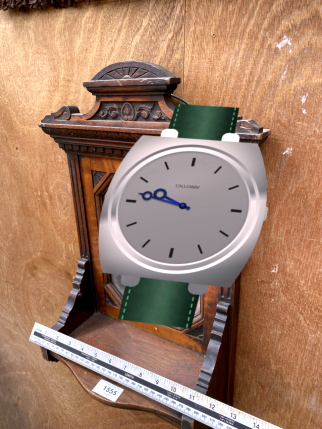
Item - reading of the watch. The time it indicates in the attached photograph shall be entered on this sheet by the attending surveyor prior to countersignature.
9:47
